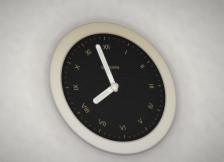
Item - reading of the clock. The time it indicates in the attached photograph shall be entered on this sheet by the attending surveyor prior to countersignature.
7:58
